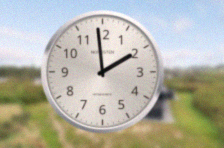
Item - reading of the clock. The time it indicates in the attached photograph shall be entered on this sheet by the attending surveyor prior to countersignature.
1:59
